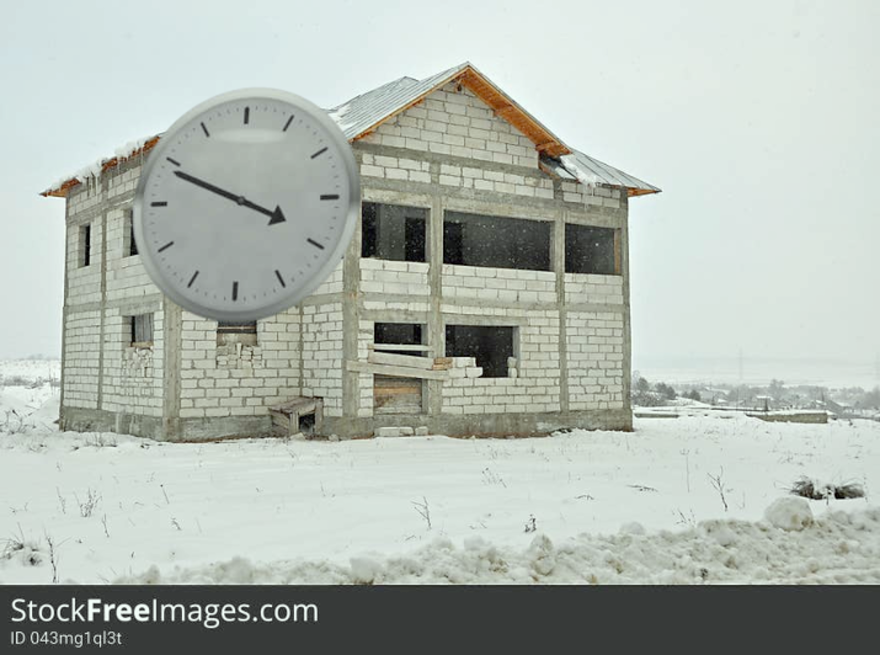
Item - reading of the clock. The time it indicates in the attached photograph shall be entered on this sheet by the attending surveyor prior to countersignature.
3:49
